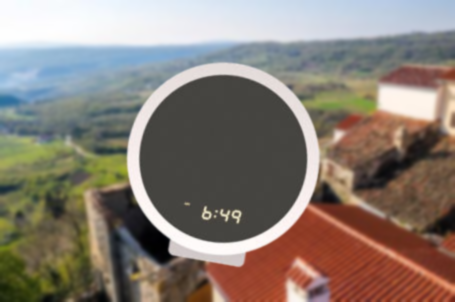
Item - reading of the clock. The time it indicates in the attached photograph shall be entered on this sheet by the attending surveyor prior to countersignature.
6:49
